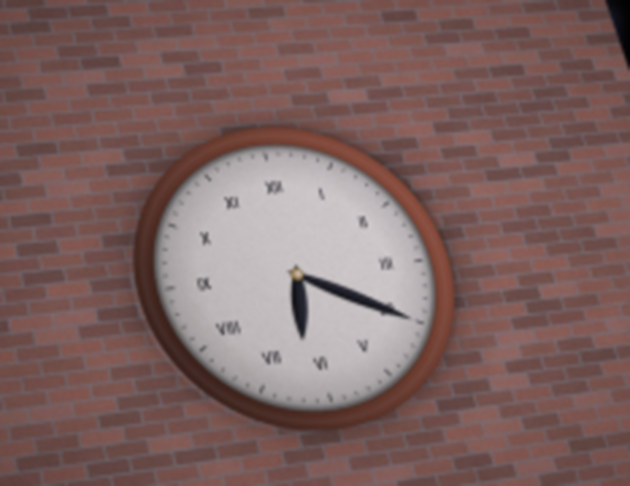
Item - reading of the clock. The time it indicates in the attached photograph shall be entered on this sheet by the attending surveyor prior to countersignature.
6:20
